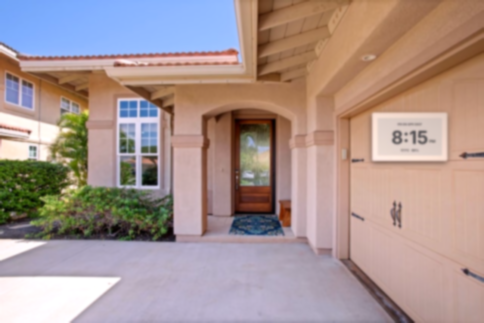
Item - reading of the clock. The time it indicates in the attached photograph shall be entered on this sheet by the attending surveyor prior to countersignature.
8:15
